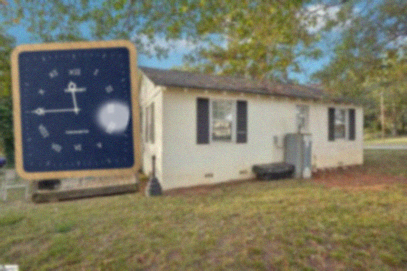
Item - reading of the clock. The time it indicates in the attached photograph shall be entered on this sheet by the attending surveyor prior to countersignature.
11:45
